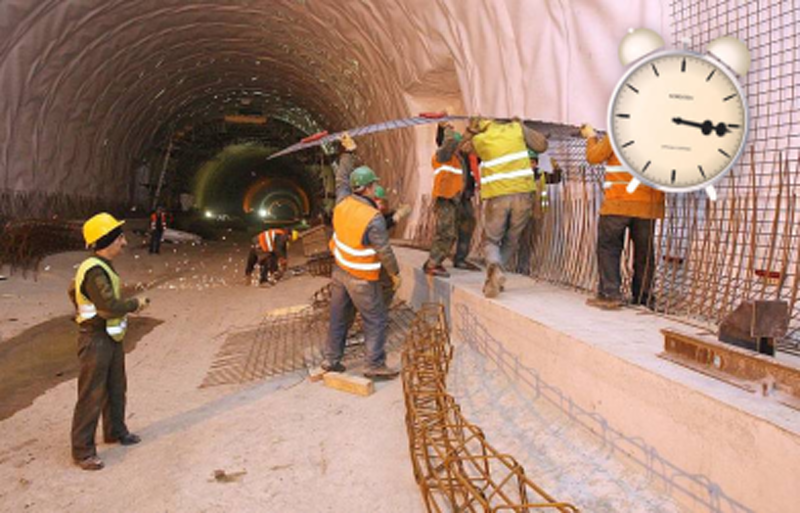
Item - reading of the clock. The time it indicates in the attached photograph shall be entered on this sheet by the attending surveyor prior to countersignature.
3:16
